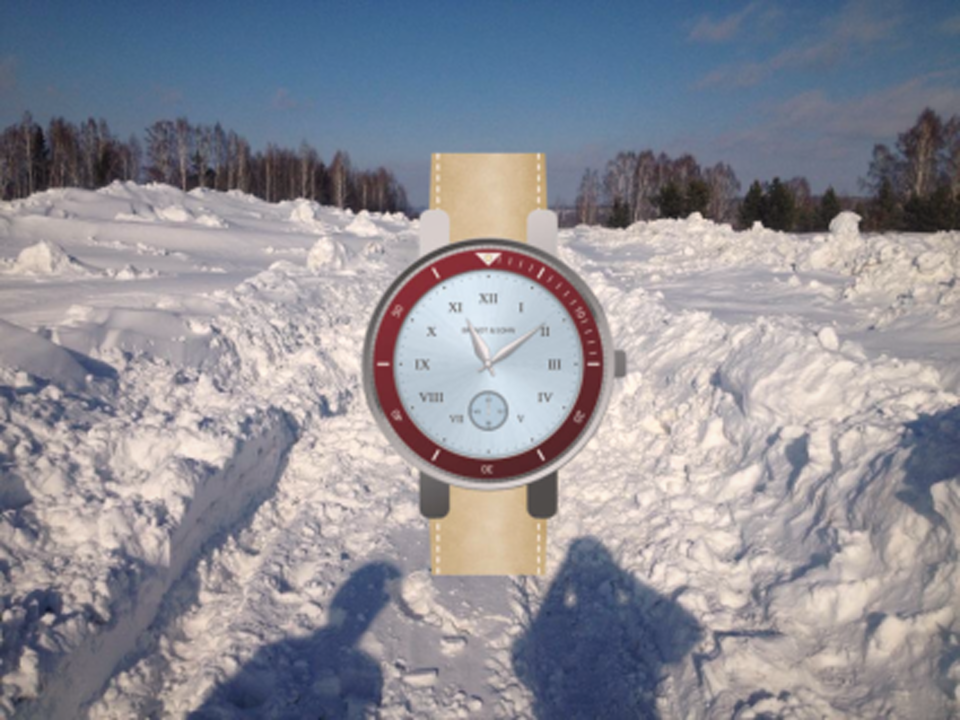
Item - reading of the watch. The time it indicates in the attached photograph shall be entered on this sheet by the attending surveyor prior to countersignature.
11:09
